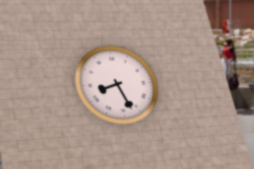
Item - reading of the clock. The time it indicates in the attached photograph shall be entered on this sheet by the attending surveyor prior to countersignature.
8:27
